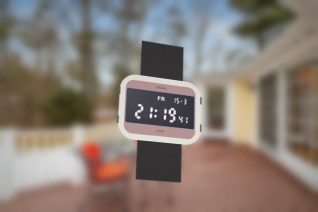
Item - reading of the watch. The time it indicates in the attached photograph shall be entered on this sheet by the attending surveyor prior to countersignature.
21:19:41
